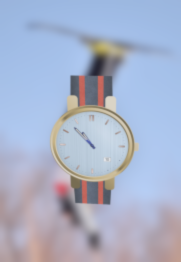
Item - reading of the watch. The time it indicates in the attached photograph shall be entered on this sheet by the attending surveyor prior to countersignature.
10:53
